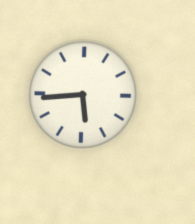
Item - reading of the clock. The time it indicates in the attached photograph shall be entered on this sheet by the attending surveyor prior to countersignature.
5:44
